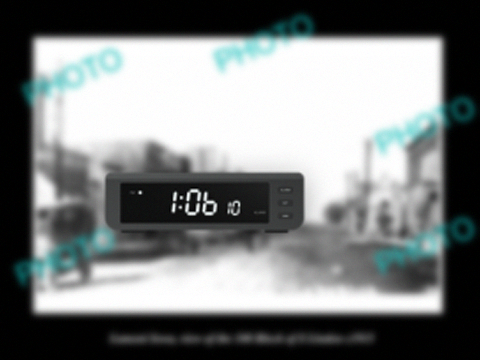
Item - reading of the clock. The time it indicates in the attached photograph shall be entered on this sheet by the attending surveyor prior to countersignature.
1:06:10
